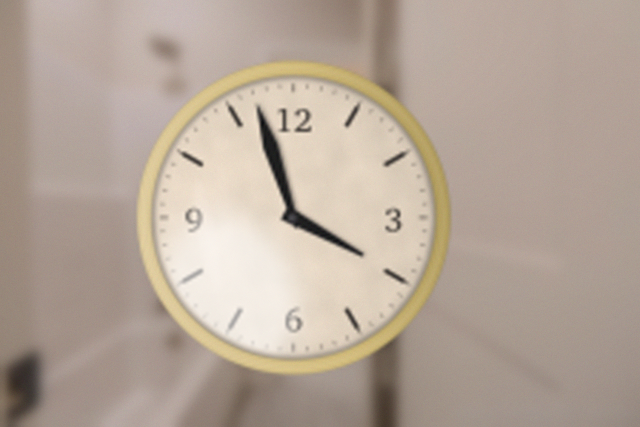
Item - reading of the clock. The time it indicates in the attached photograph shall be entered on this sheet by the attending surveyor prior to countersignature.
3:57
